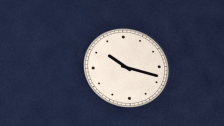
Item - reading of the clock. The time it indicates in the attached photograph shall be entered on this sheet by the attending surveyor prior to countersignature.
10:18
